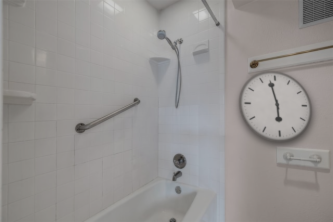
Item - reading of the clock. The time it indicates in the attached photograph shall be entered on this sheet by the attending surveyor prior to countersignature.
5:58
